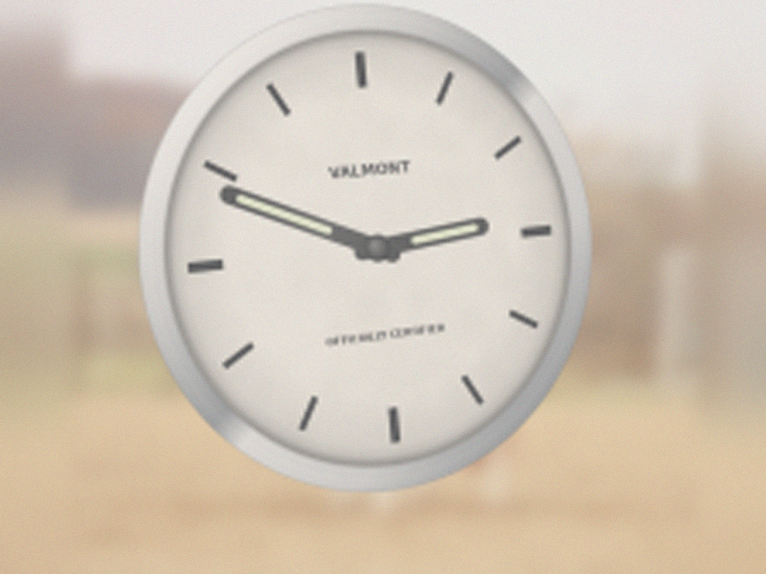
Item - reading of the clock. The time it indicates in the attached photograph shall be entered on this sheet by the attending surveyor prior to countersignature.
2:49
